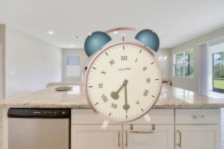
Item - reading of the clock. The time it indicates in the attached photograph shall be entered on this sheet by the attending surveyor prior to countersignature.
7:30
